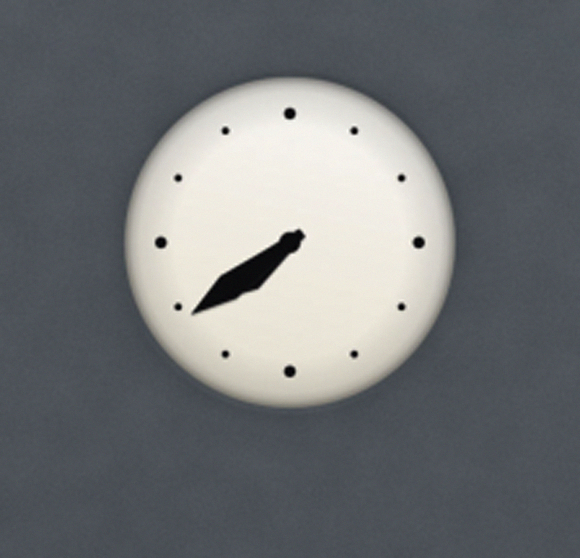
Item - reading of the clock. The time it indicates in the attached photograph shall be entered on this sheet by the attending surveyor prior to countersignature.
7:39
